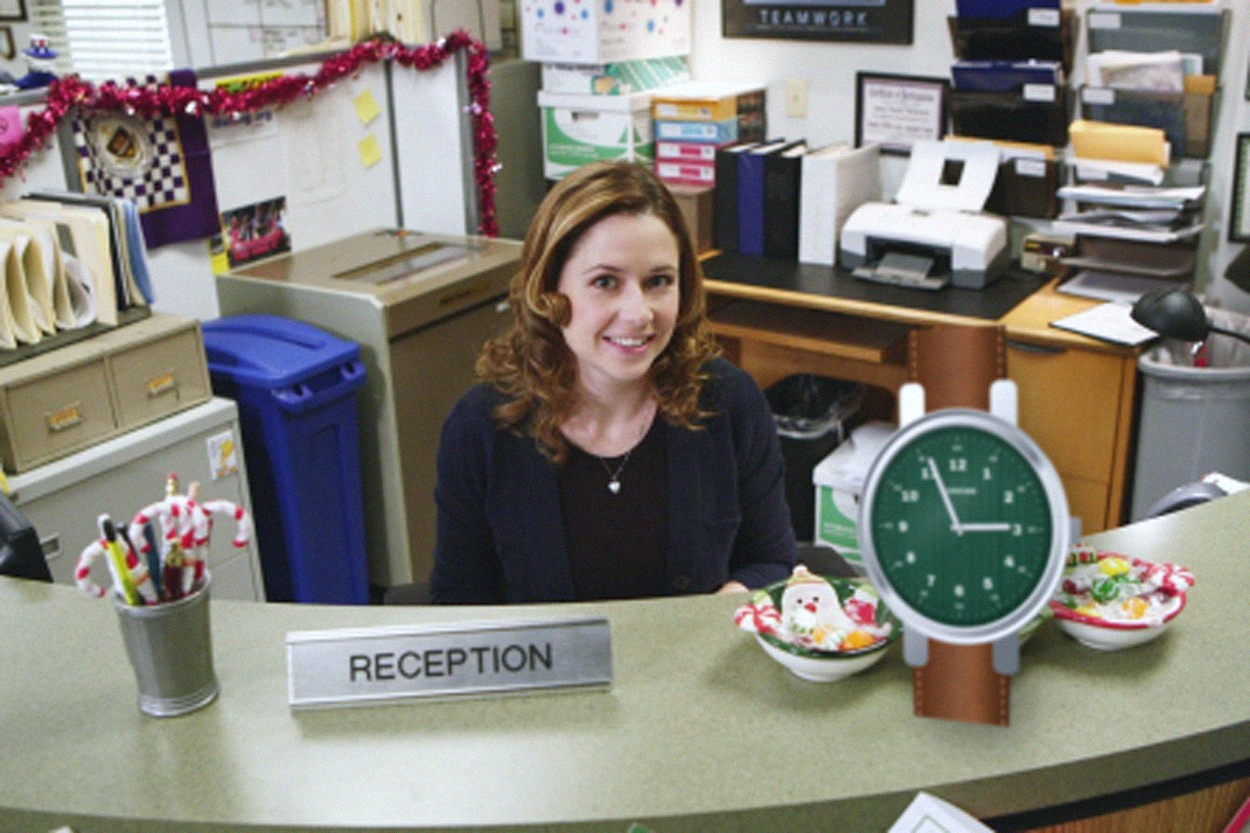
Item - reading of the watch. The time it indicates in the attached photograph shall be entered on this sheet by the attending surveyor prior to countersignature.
2:56
